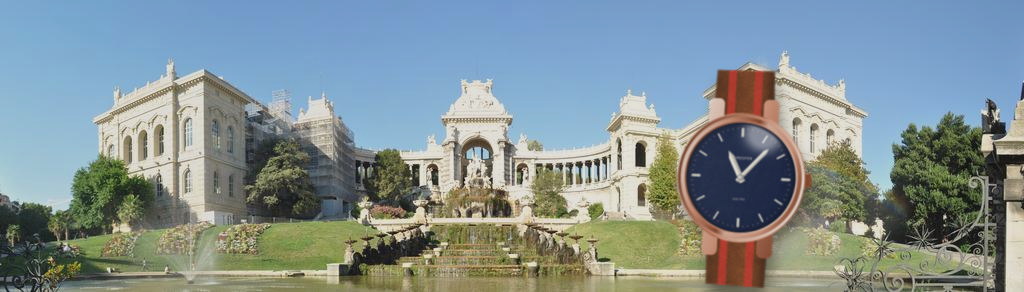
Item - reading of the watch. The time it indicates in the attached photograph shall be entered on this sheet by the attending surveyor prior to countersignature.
11:07
